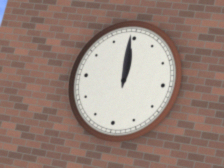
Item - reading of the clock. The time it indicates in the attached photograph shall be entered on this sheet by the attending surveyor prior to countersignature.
11:59
